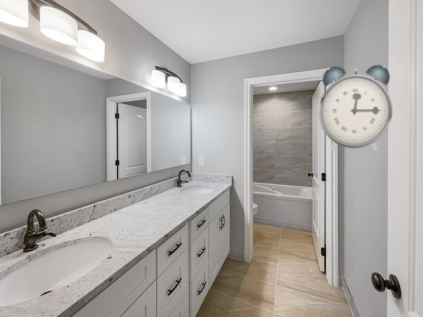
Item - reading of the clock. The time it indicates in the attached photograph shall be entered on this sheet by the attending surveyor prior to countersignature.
12:15
